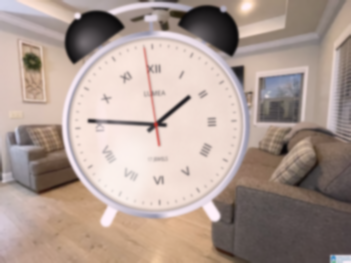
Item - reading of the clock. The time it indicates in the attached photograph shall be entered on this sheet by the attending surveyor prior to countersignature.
1:45:59
